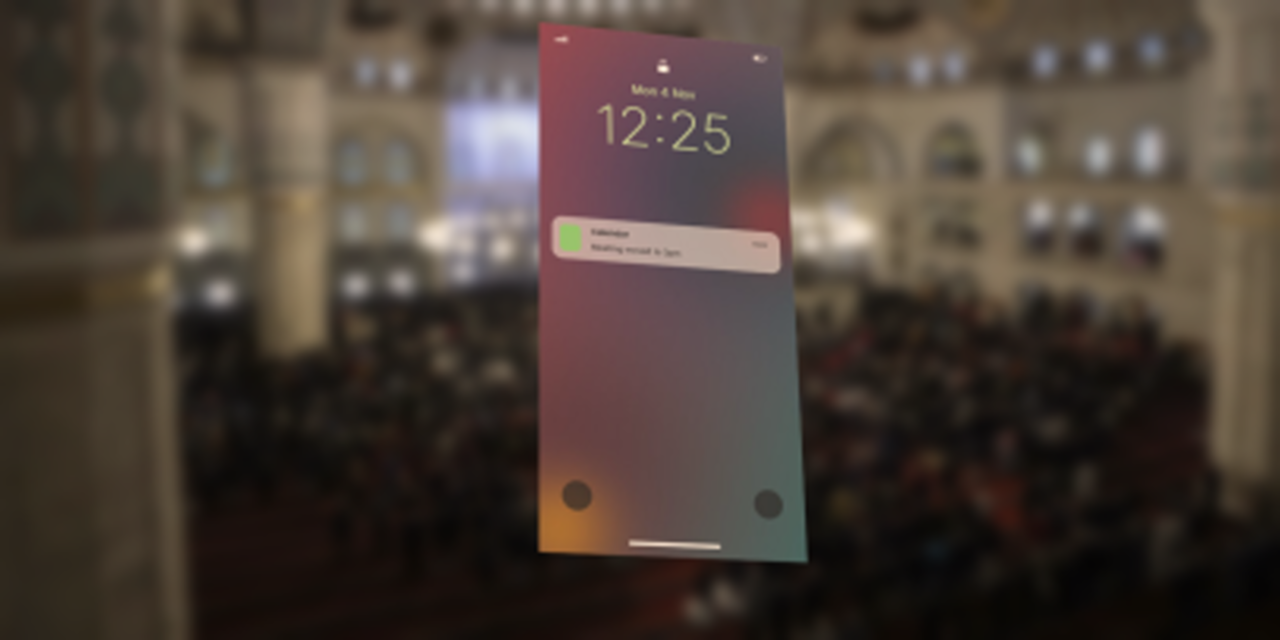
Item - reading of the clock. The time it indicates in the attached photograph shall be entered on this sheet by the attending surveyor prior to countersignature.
12:25
